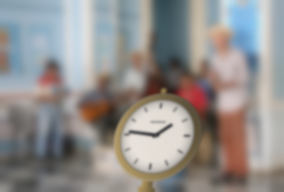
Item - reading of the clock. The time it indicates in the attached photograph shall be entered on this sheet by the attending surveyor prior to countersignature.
1:46
